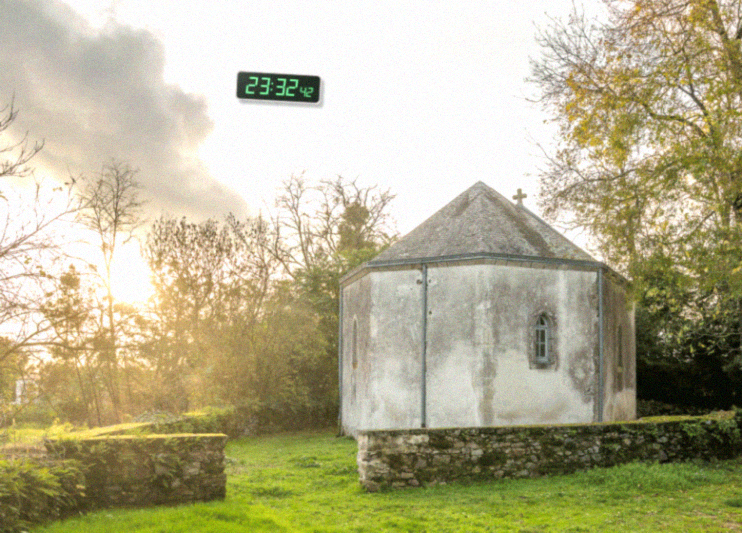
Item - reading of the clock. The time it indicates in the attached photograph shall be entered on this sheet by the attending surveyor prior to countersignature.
23:32:42
